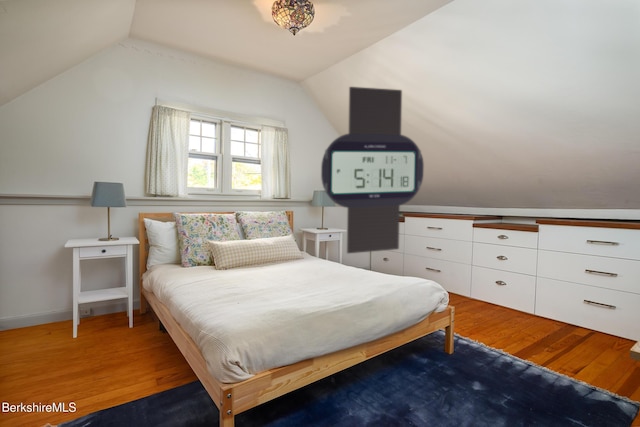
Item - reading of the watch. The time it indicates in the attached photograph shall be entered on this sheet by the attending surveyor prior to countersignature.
5:14:18
